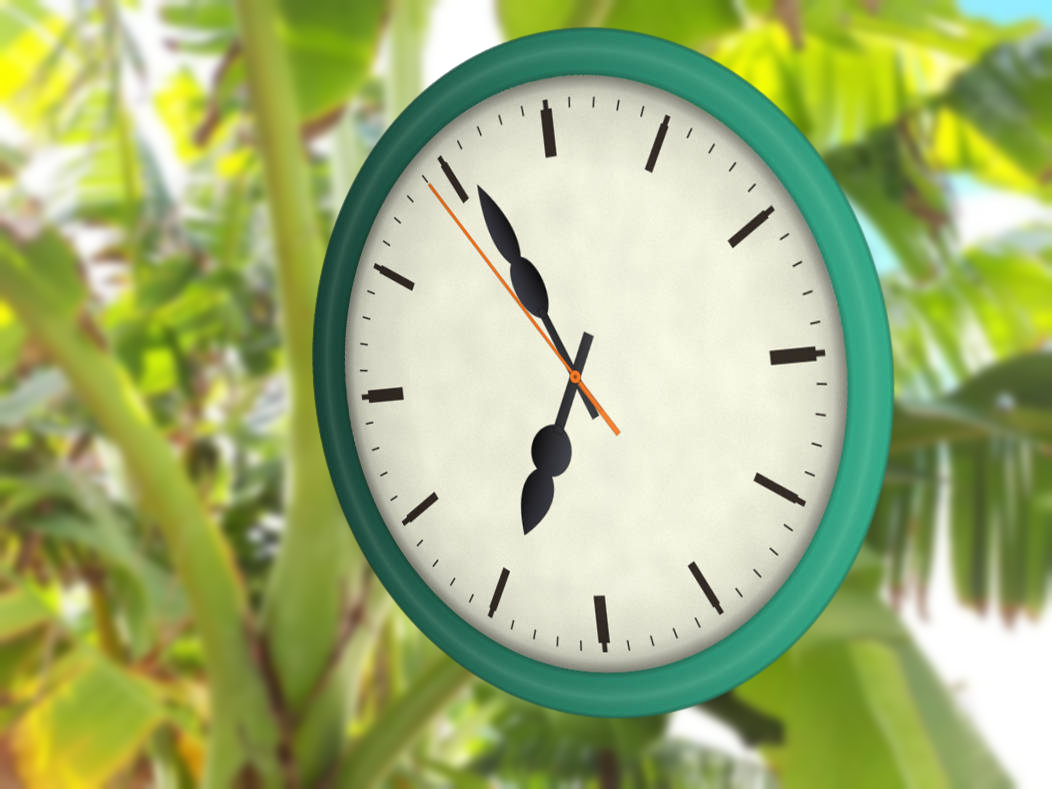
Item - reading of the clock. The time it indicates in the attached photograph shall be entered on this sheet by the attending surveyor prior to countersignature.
6:55:54
